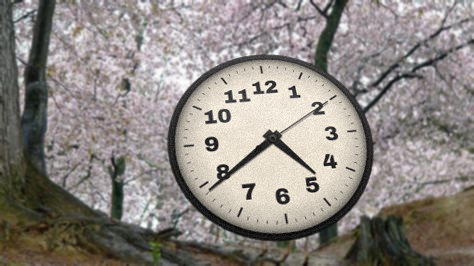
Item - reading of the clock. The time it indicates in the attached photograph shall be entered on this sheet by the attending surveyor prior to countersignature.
4:39:10
